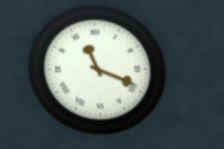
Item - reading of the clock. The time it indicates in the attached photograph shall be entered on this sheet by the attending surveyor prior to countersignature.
11:19
